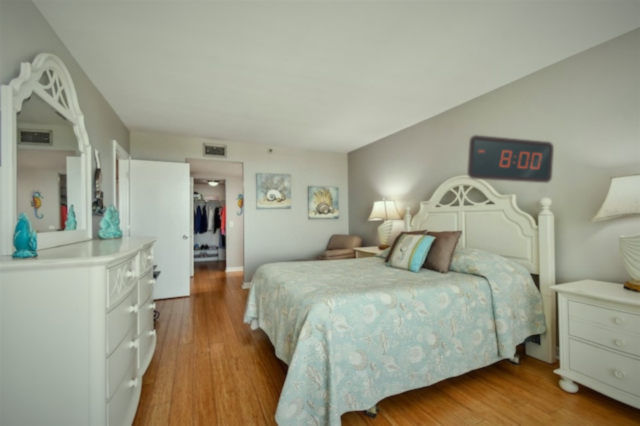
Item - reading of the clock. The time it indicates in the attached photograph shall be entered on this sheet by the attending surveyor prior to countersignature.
8:00
